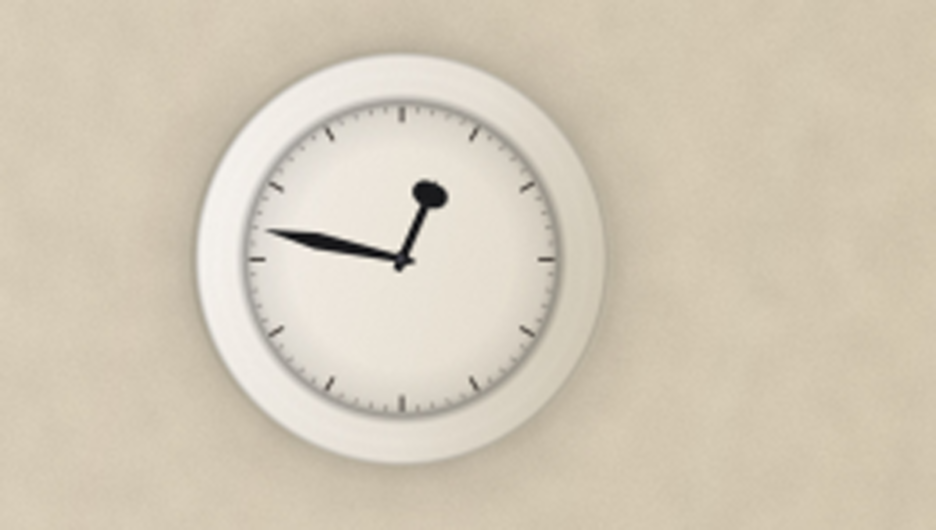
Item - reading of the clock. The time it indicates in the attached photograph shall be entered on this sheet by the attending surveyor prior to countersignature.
12:47
